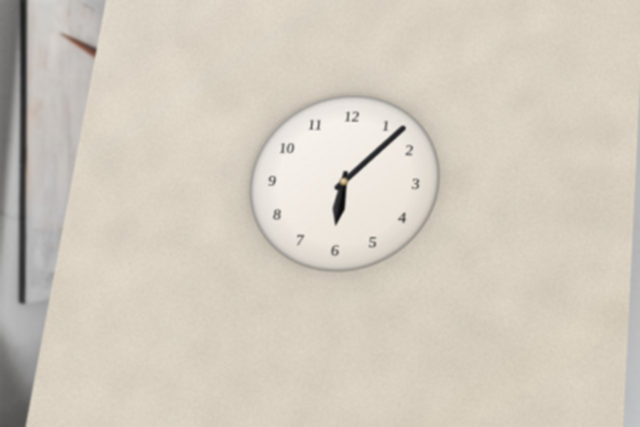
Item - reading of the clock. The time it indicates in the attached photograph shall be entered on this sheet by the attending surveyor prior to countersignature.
6:07
